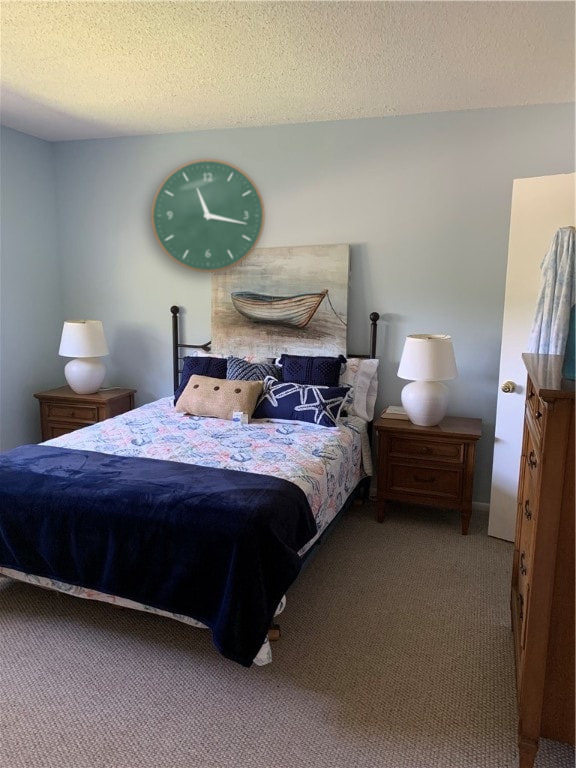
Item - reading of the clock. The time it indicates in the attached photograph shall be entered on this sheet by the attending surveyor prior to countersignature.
11:17
